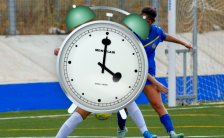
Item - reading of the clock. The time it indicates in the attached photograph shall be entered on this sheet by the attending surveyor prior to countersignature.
4:00
